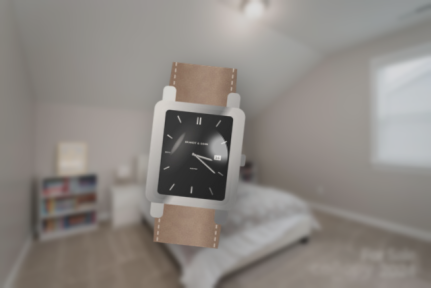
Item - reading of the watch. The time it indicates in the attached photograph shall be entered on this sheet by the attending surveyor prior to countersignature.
3:21
